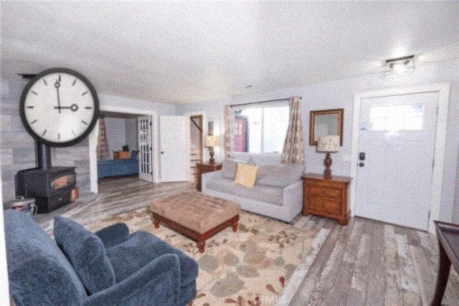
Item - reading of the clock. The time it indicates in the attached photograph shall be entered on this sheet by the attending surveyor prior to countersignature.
2:59
